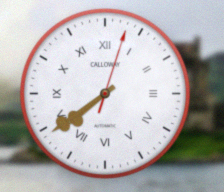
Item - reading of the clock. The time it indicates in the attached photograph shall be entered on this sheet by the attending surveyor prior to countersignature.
7:39:03
